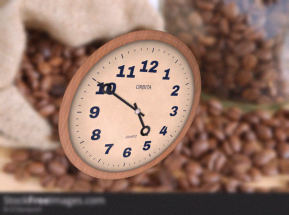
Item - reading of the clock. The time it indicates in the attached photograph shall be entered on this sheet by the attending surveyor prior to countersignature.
4:50
